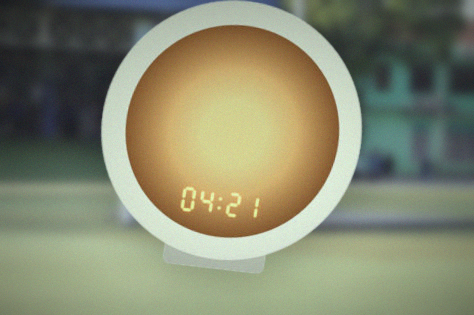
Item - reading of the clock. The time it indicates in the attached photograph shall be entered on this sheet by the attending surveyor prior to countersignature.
4:21
